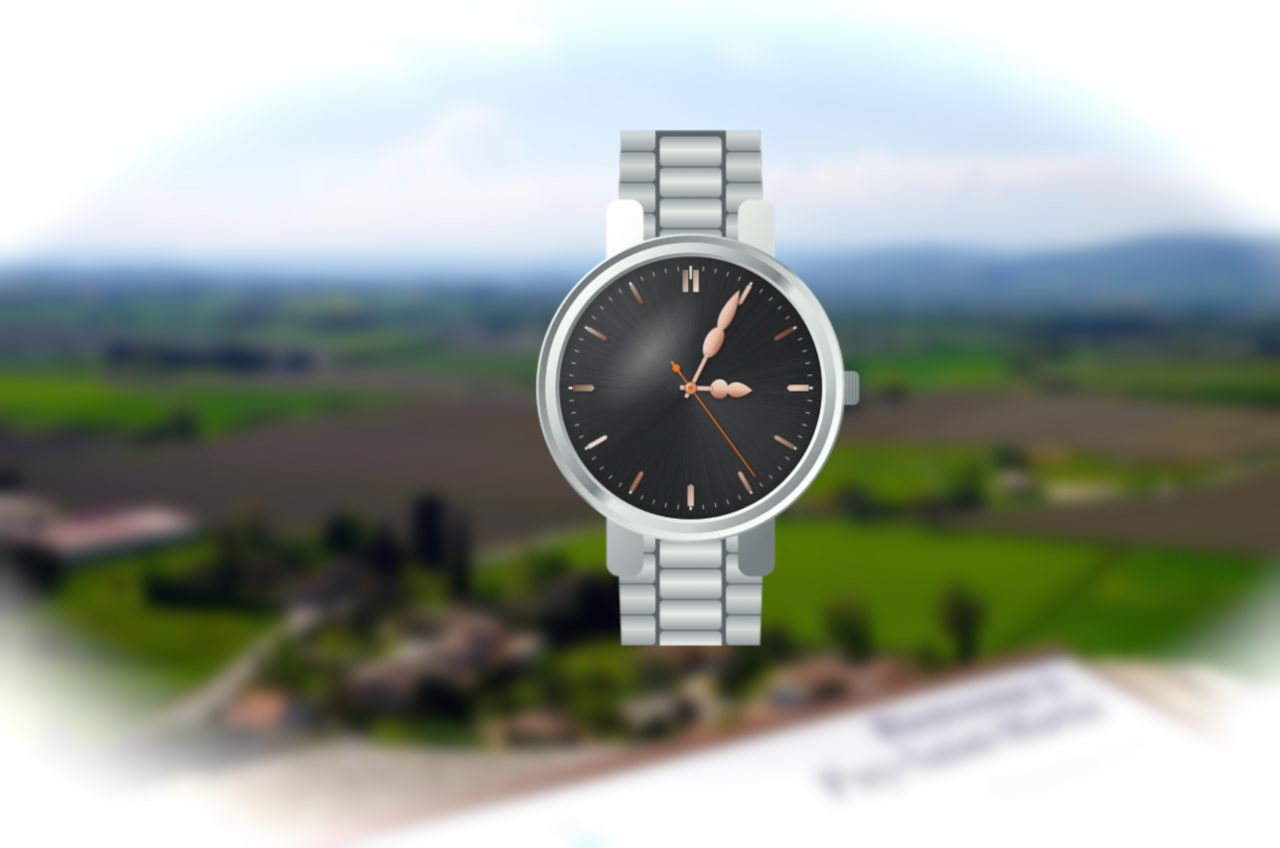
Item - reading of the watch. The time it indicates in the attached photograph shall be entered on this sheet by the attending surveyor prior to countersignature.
3:04:24
